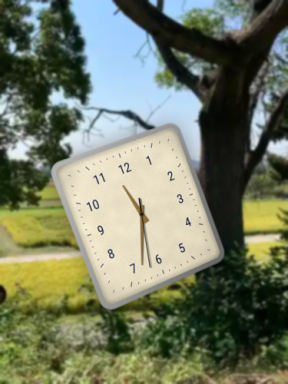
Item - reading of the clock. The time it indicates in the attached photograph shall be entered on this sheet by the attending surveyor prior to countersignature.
11:33:32
